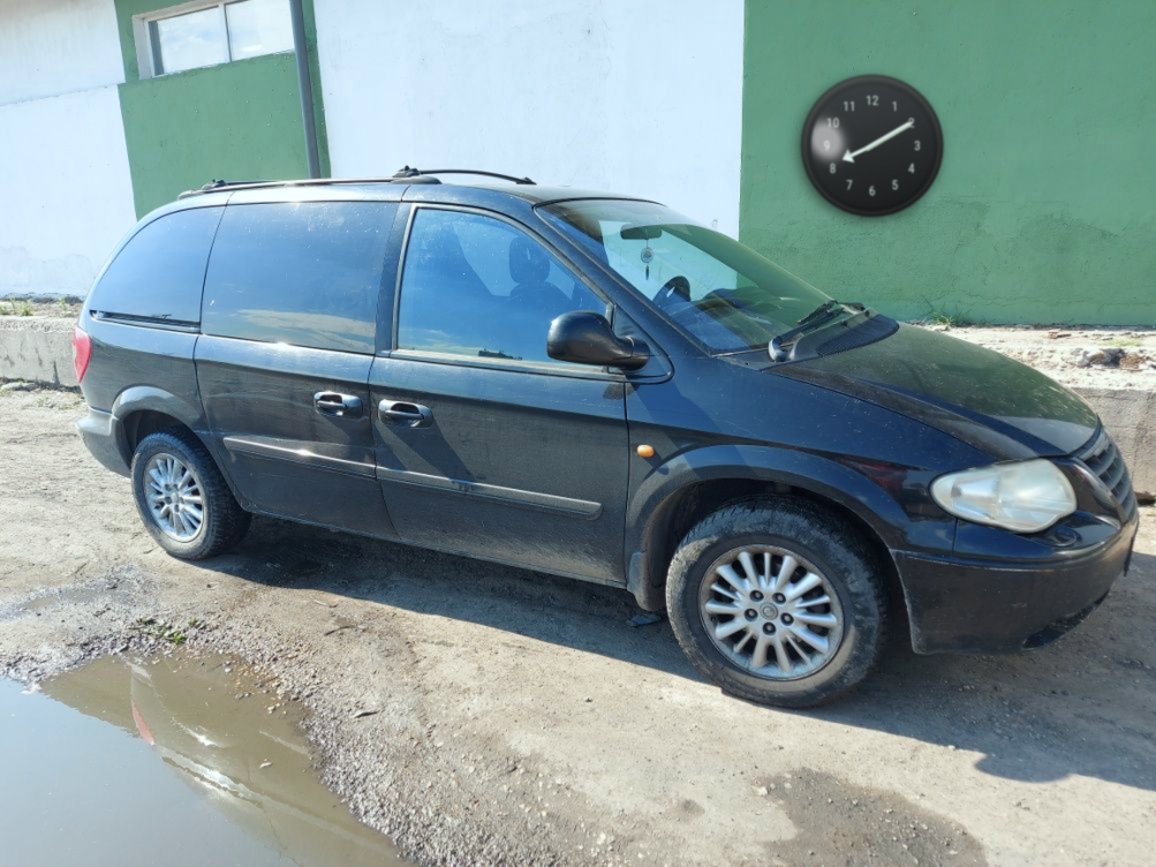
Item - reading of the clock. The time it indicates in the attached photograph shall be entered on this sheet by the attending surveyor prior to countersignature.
8:10
